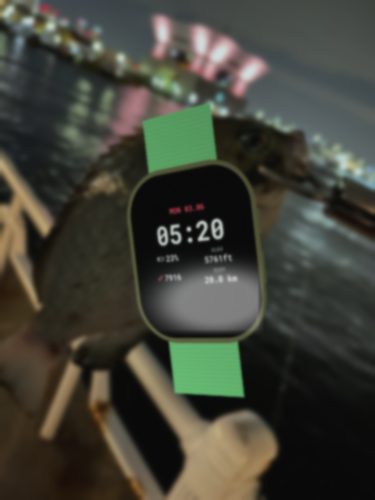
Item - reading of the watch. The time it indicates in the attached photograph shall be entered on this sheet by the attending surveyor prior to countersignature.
5:20
